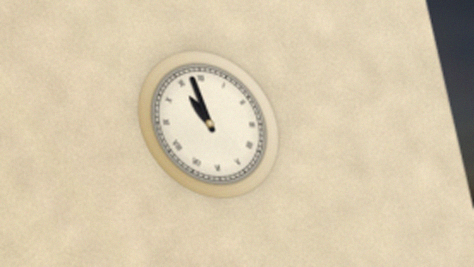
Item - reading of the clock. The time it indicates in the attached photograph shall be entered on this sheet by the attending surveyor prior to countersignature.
10:58
